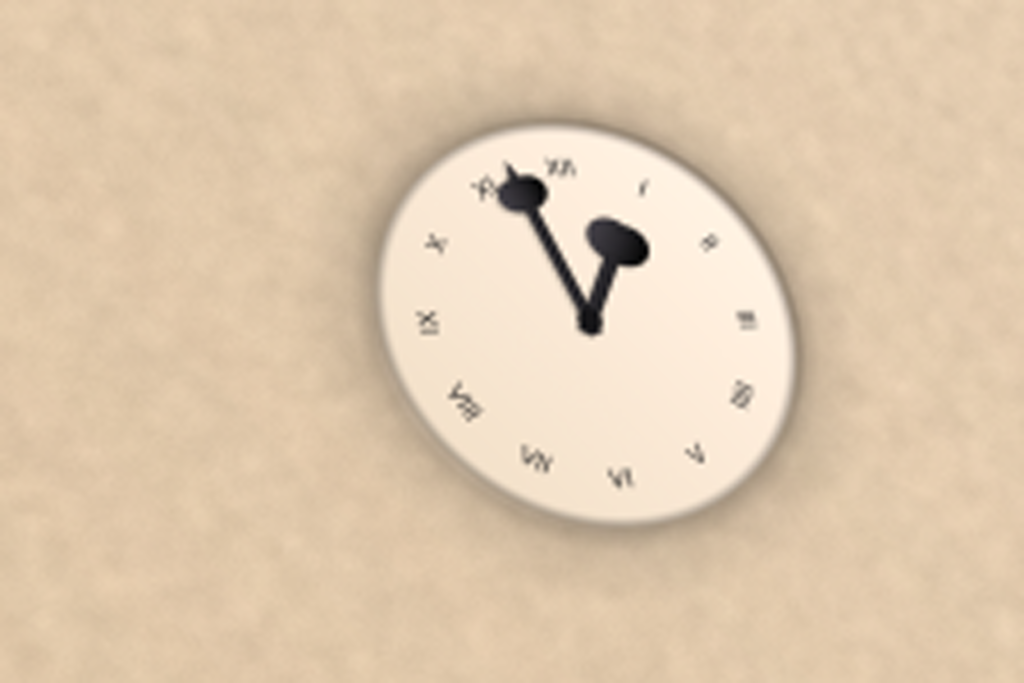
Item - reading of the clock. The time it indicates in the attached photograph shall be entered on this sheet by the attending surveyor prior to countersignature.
12:57
